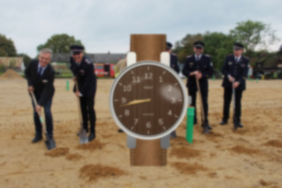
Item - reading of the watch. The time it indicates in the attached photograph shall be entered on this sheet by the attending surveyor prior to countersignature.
8:43
